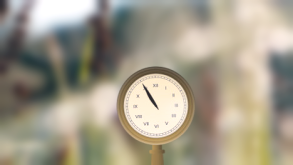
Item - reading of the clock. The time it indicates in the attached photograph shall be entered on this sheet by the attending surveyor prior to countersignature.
10:55
